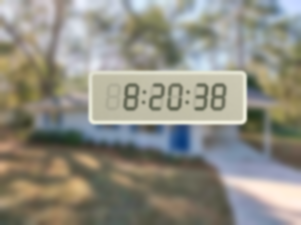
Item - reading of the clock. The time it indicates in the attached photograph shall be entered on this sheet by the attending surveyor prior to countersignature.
8:20:38
